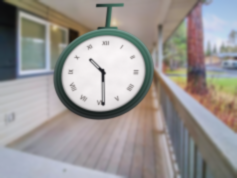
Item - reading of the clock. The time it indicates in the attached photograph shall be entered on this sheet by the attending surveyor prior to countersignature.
10:29
